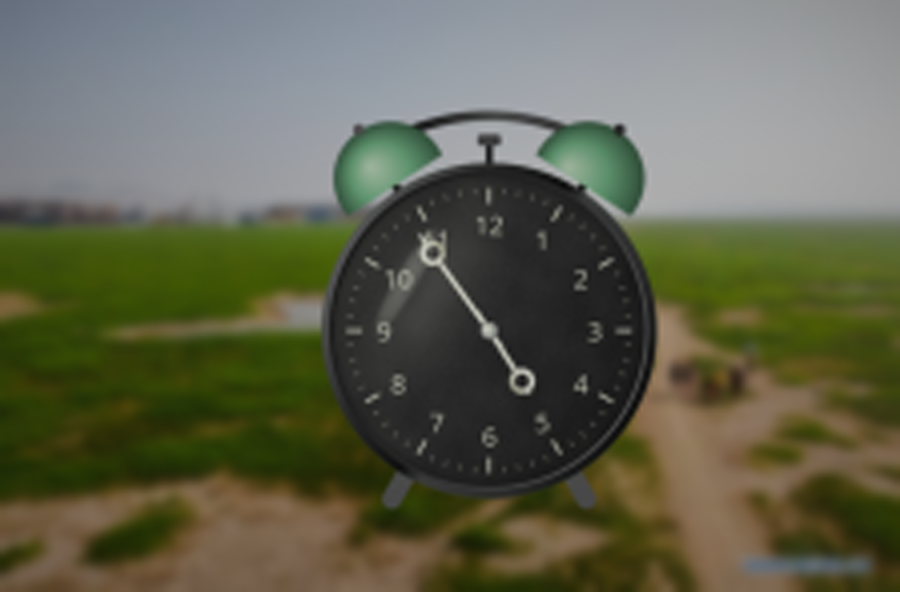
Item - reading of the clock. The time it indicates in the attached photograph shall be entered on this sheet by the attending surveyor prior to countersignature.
4:54
